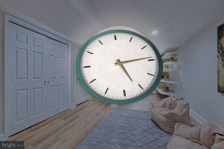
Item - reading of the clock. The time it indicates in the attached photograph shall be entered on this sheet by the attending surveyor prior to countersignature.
5:14
